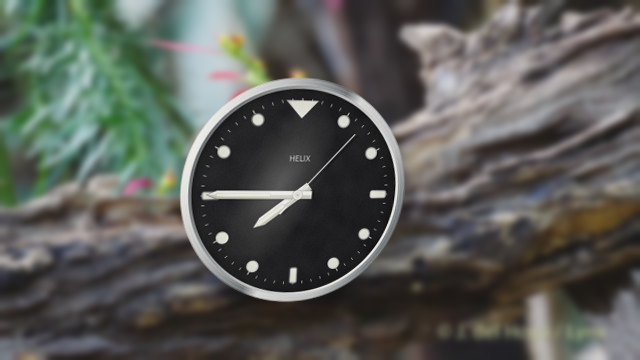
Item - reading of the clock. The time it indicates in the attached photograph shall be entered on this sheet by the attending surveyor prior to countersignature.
7:45:07
